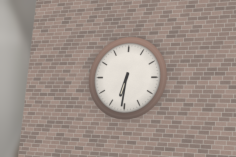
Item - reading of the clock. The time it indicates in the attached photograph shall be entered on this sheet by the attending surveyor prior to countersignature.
6:31
